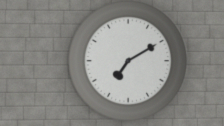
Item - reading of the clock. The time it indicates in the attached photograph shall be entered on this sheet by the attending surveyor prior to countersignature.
7:10
